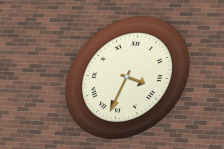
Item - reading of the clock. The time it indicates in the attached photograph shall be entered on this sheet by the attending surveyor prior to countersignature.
3:32
